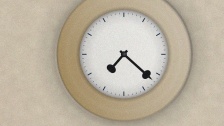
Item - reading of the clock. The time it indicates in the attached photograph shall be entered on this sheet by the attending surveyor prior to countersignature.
7:22
